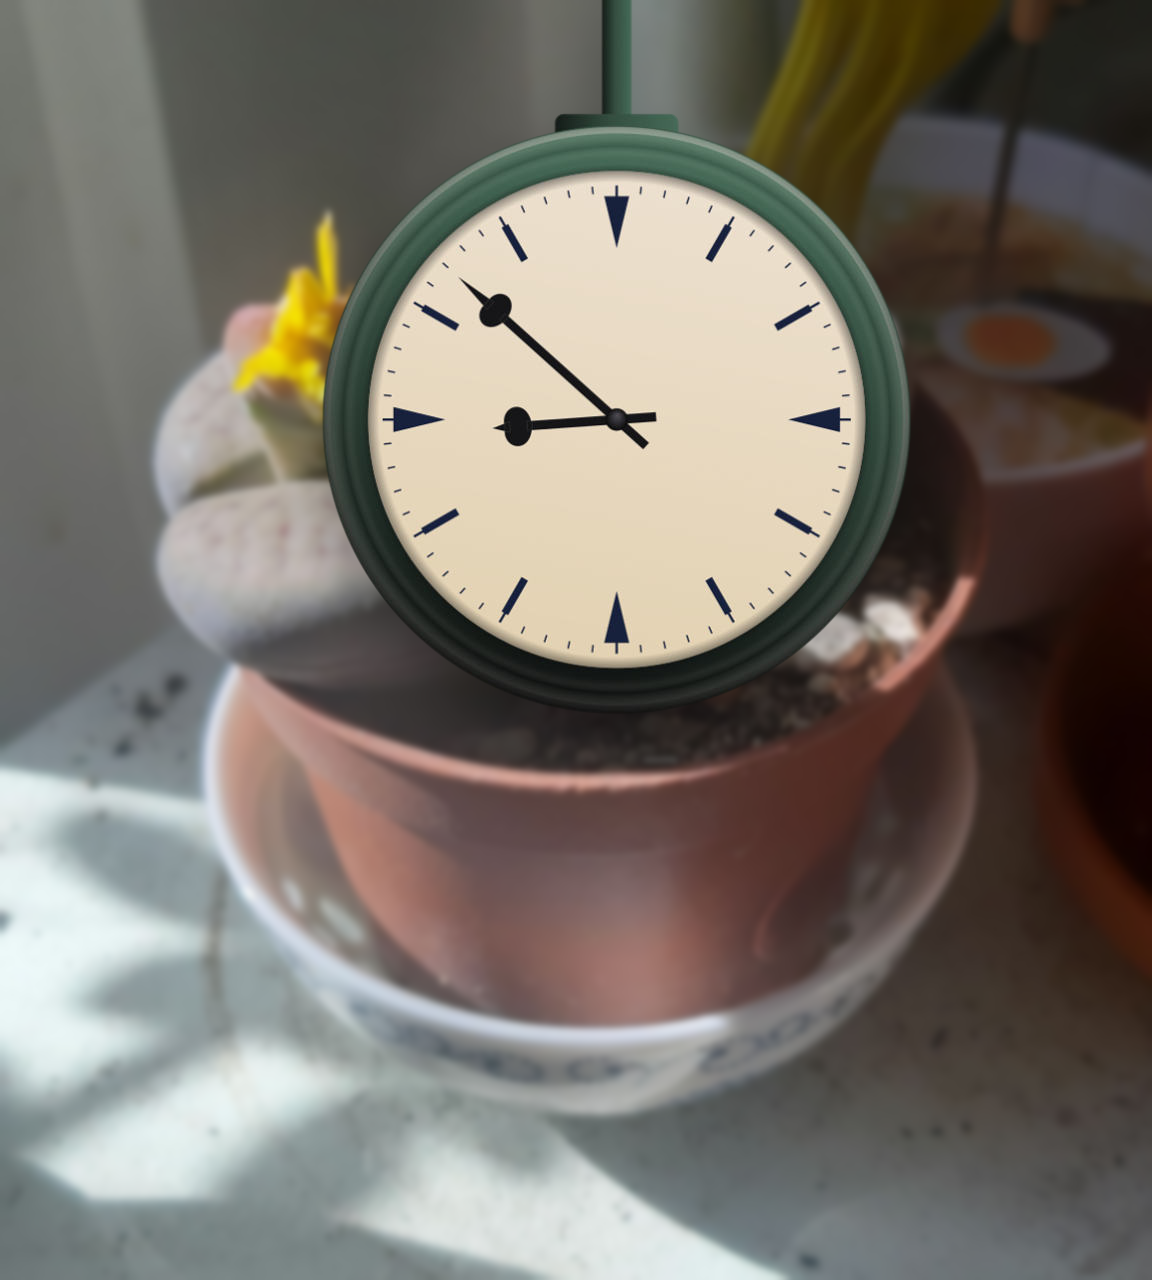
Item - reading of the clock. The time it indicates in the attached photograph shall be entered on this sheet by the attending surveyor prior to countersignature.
8:52
